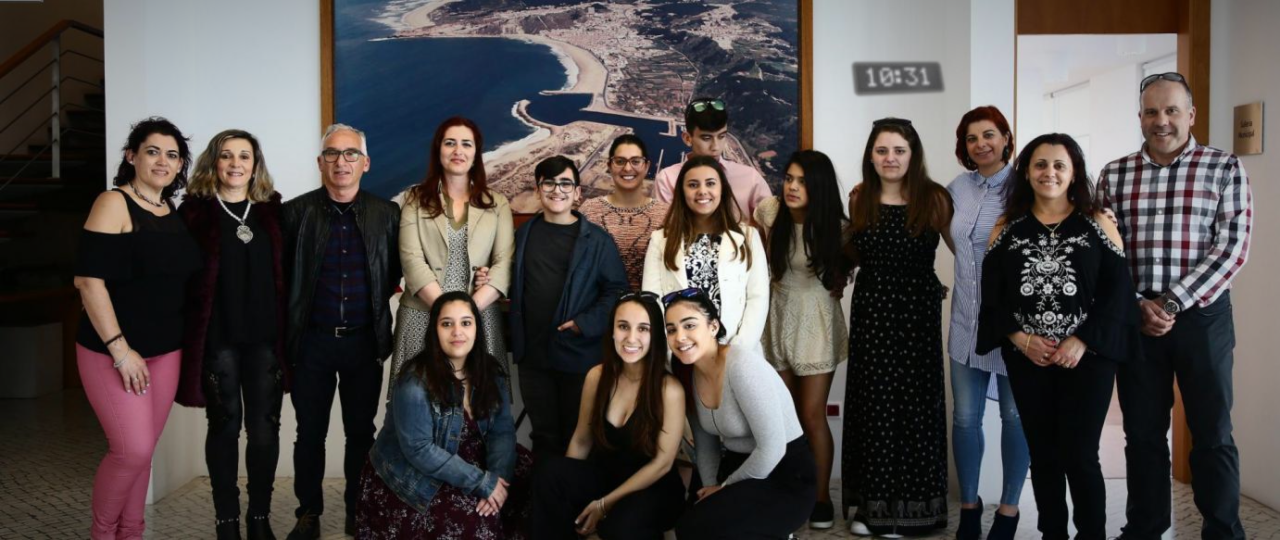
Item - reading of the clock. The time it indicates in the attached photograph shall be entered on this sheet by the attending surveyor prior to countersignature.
10:31
